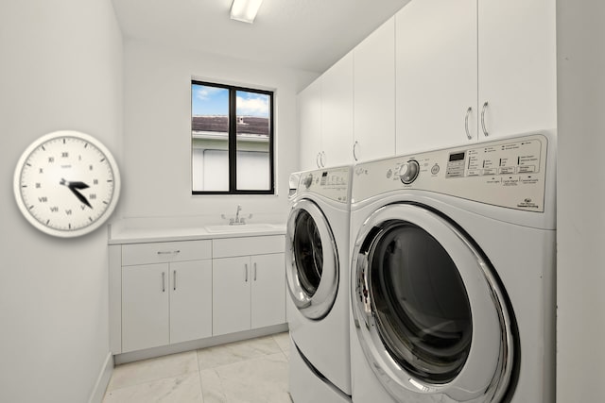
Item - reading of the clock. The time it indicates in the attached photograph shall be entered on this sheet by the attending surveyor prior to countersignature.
3:23
